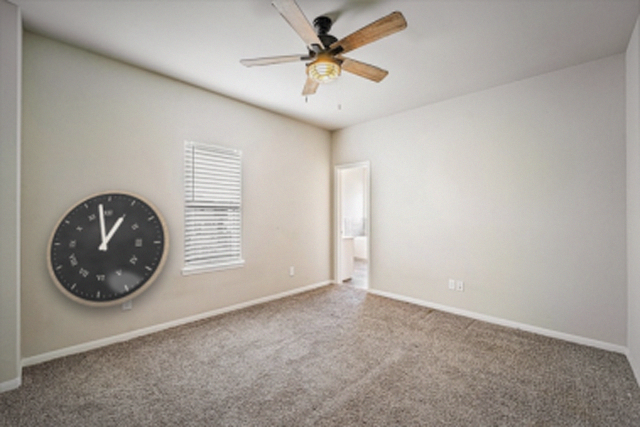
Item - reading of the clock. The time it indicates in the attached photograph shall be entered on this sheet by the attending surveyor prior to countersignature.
12:58
